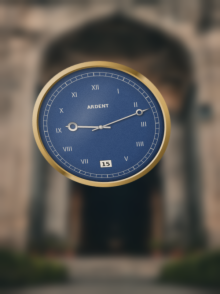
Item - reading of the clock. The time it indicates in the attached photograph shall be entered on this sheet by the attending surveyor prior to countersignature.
9:12
